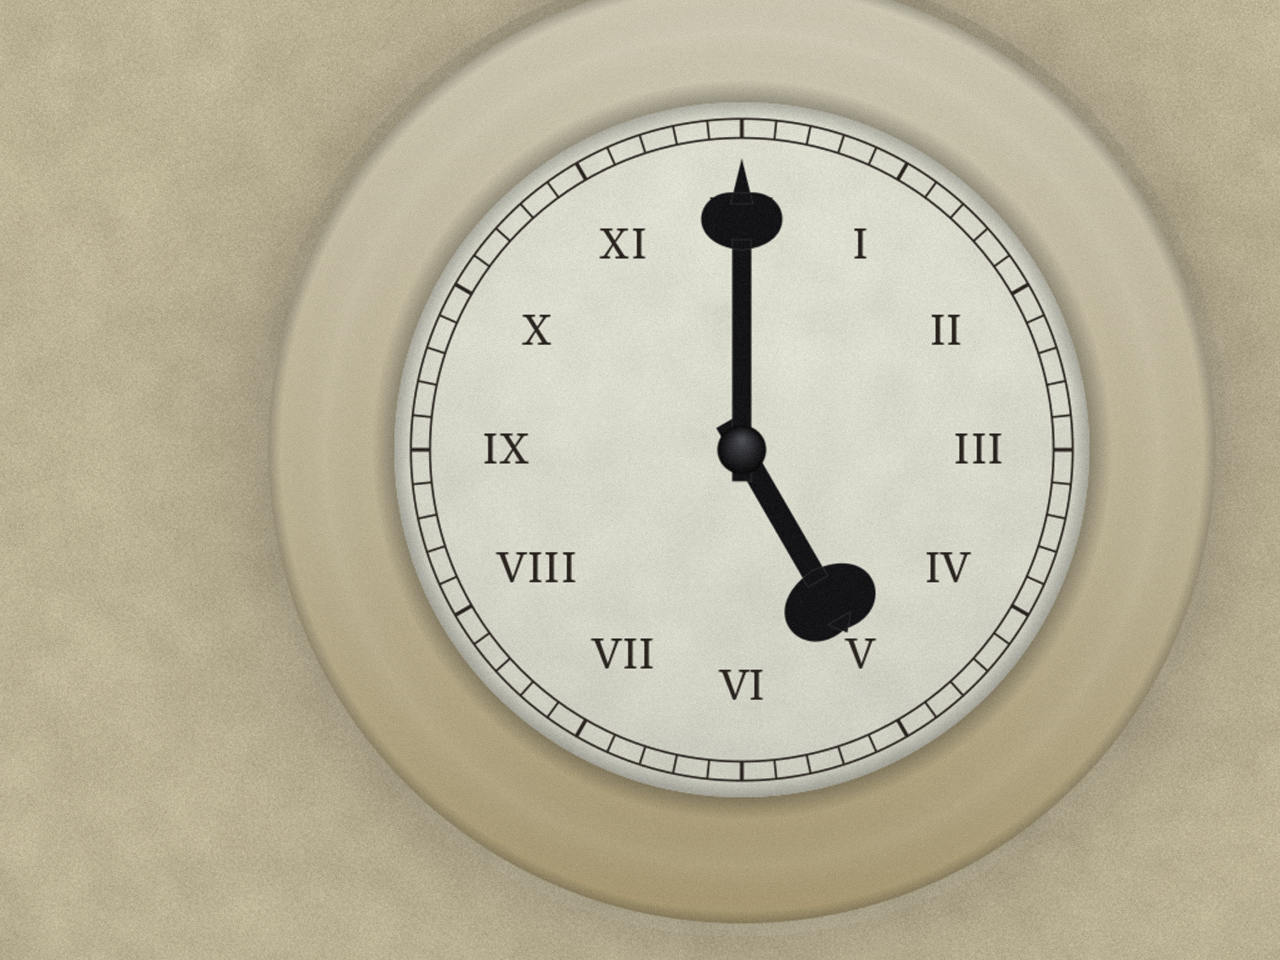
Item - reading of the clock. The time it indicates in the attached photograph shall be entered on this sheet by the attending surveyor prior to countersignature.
5:00
